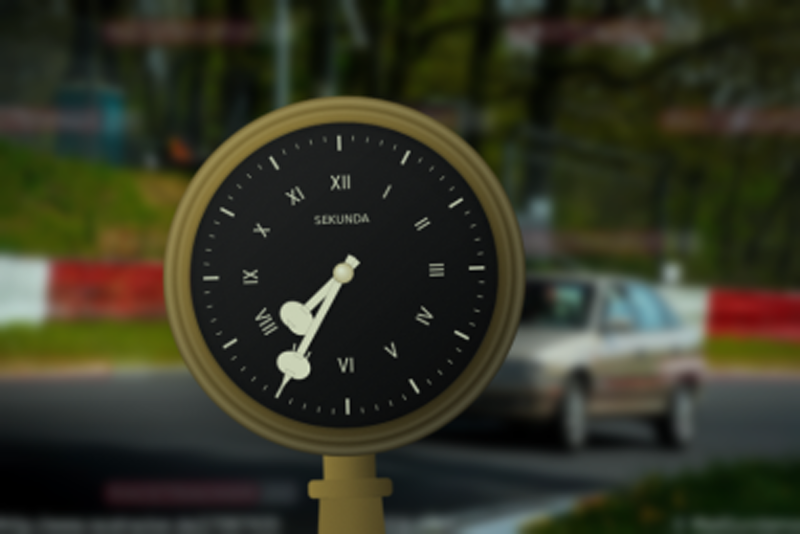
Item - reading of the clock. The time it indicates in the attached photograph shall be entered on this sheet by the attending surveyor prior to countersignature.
7:35
